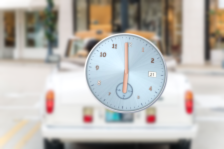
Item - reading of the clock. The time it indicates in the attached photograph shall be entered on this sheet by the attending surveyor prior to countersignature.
5:59
